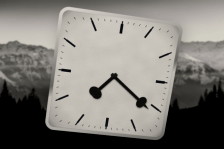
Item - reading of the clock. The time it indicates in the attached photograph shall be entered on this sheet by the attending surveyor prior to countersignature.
7:21
